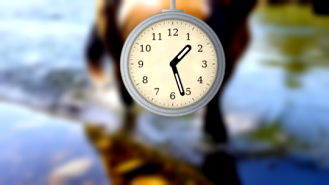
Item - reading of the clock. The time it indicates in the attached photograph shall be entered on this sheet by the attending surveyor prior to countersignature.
1:27
